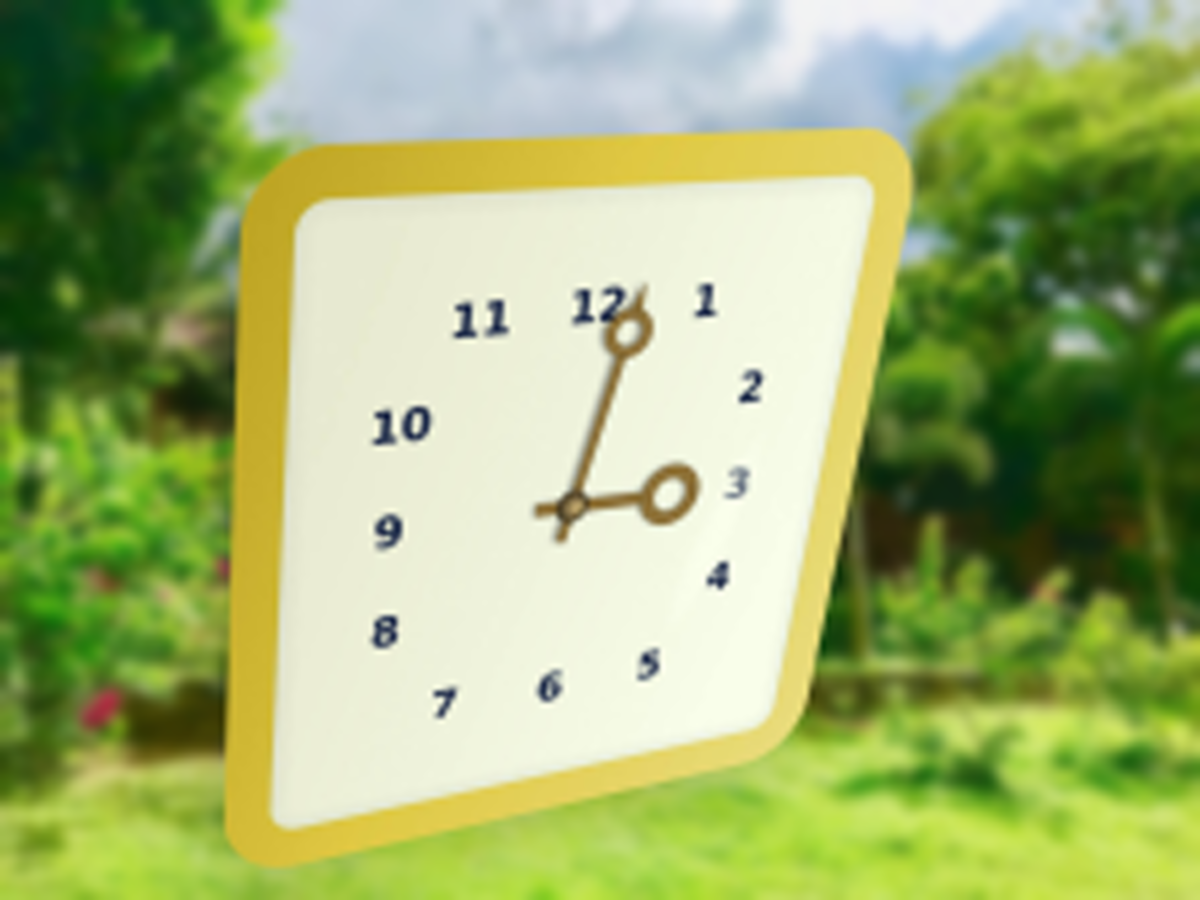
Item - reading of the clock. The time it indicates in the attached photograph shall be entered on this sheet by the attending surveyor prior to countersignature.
3:02
